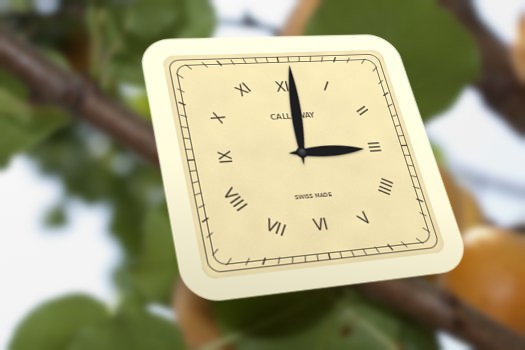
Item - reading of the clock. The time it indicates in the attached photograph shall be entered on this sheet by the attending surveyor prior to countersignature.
3:01
